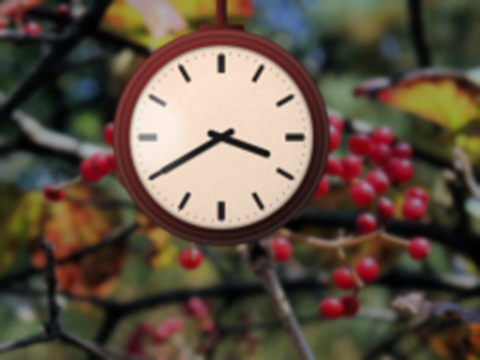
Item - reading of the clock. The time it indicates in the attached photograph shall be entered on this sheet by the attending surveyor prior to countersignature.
3:40
